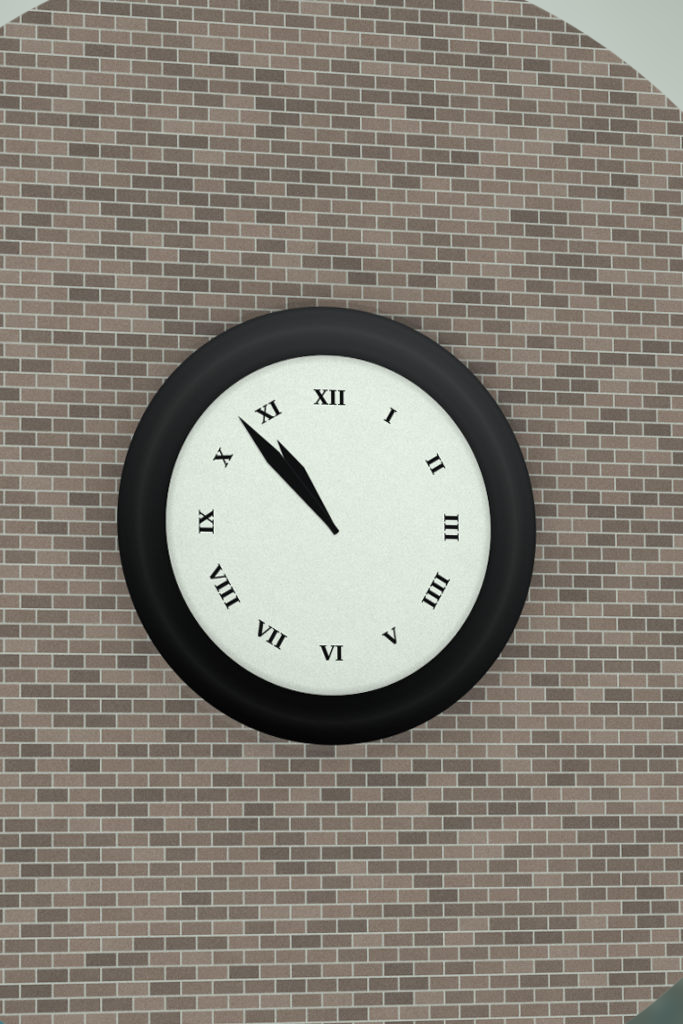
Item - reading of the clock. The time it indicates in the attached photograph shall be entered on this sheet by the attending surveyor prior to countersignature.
10:53
